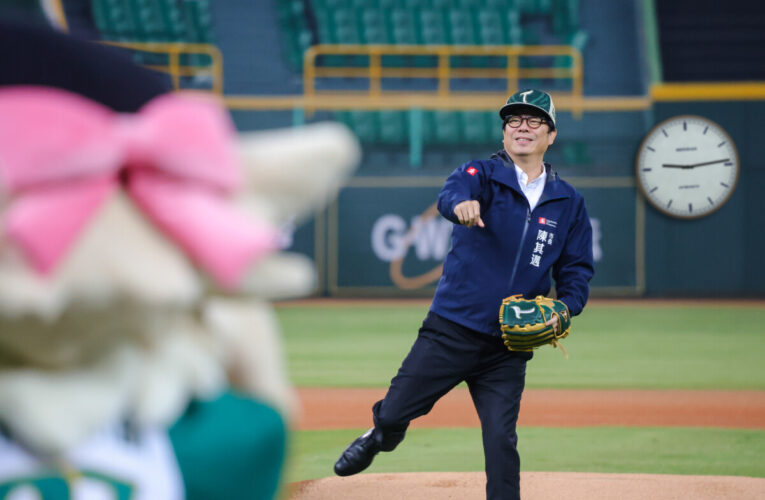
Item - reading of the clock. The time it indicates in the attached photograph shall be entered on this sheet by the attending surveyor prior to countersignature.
9:14
